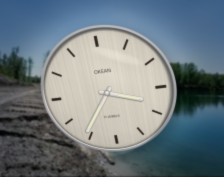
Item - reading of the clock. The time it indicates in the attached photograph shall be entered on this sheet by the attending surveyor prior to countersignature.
3:36
